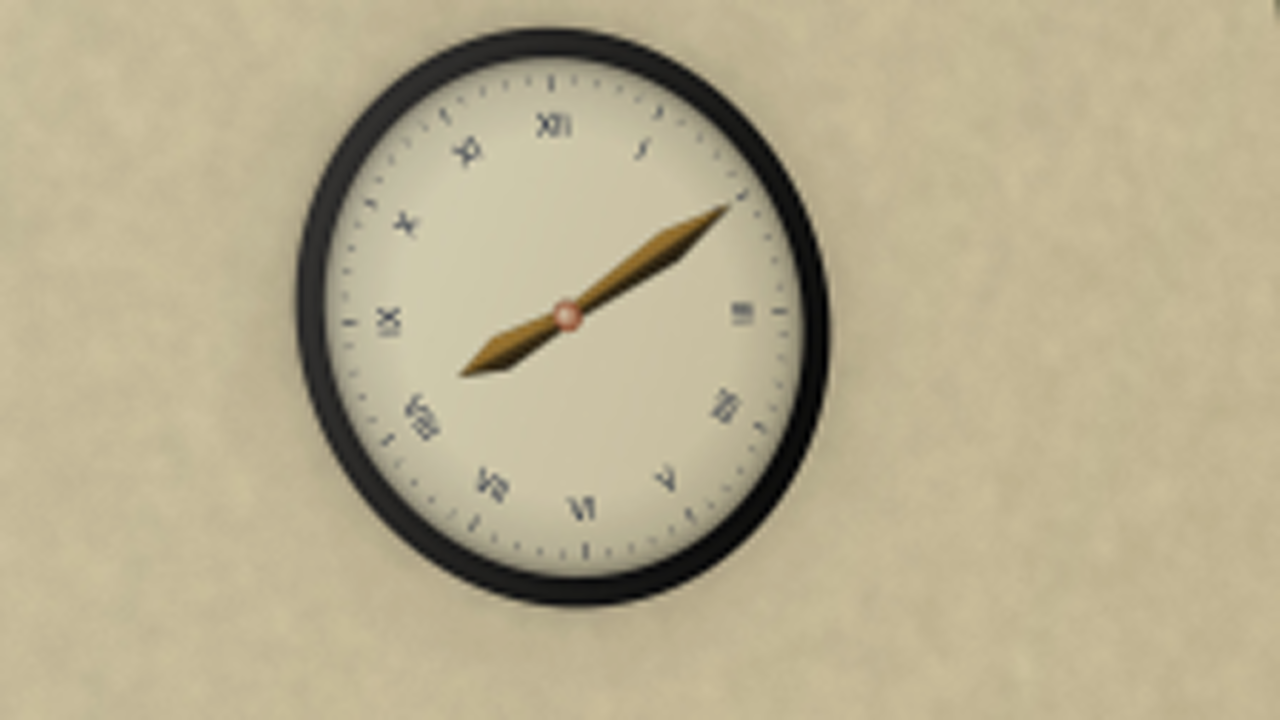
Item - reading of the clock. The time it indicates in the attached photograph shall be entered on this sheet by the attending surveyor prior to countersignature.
8:10
